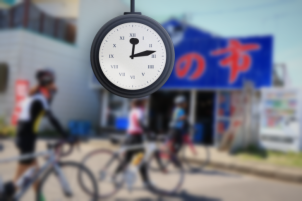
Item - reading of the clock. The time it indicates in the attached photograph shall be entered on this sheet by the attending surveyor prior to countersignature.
12:13
